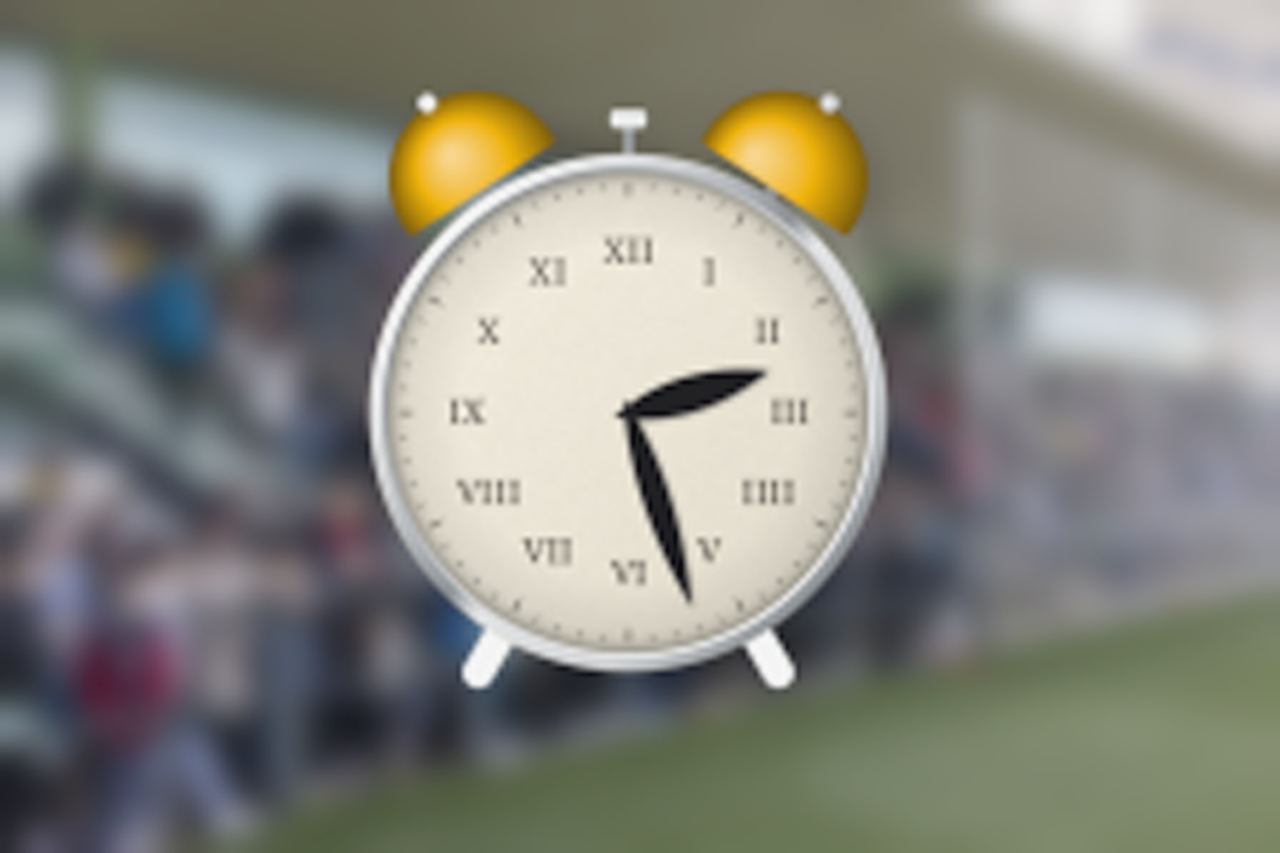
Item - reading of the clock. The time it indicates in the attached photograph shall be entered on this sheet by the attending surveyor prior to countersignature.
2:27
